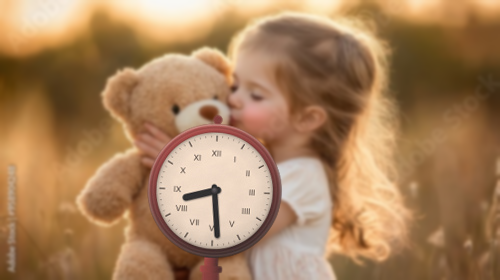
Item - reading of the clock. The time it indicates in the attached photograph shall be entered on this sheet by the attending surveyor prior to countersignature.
8:29
